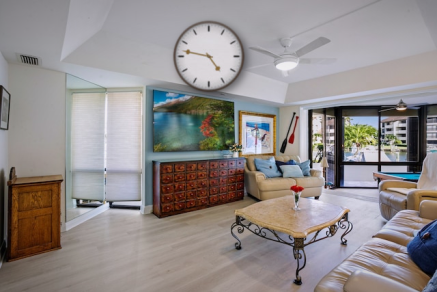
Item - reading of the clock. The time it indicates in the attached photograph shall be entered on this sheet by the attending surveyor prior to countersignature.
4:47
